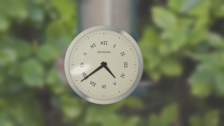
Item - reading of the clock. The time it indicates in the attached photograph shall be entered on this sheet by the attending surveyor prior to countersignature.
4:39
